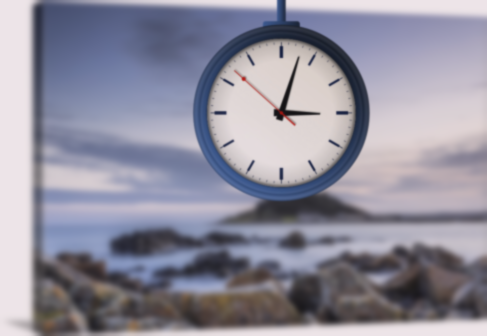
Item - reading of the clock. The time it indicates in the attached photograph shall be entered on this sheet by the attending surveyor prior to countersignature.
3:02:52
